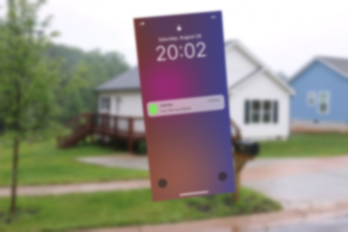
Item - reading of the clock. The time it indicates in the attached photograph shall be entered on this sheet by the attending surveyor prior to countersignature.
20:02
